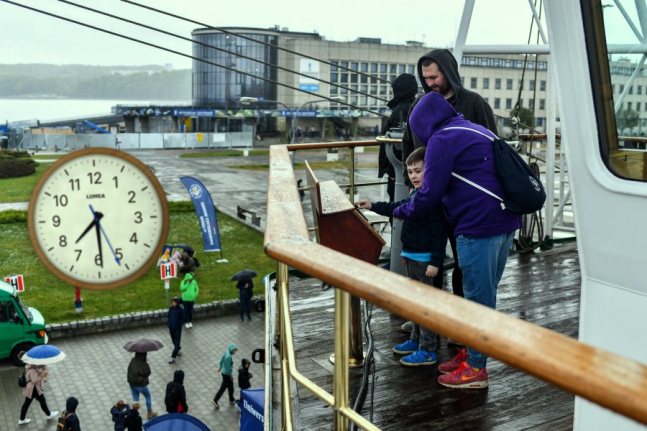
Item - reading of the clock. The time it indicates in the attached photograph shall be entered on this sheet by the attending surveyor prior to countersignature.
7:29:26
